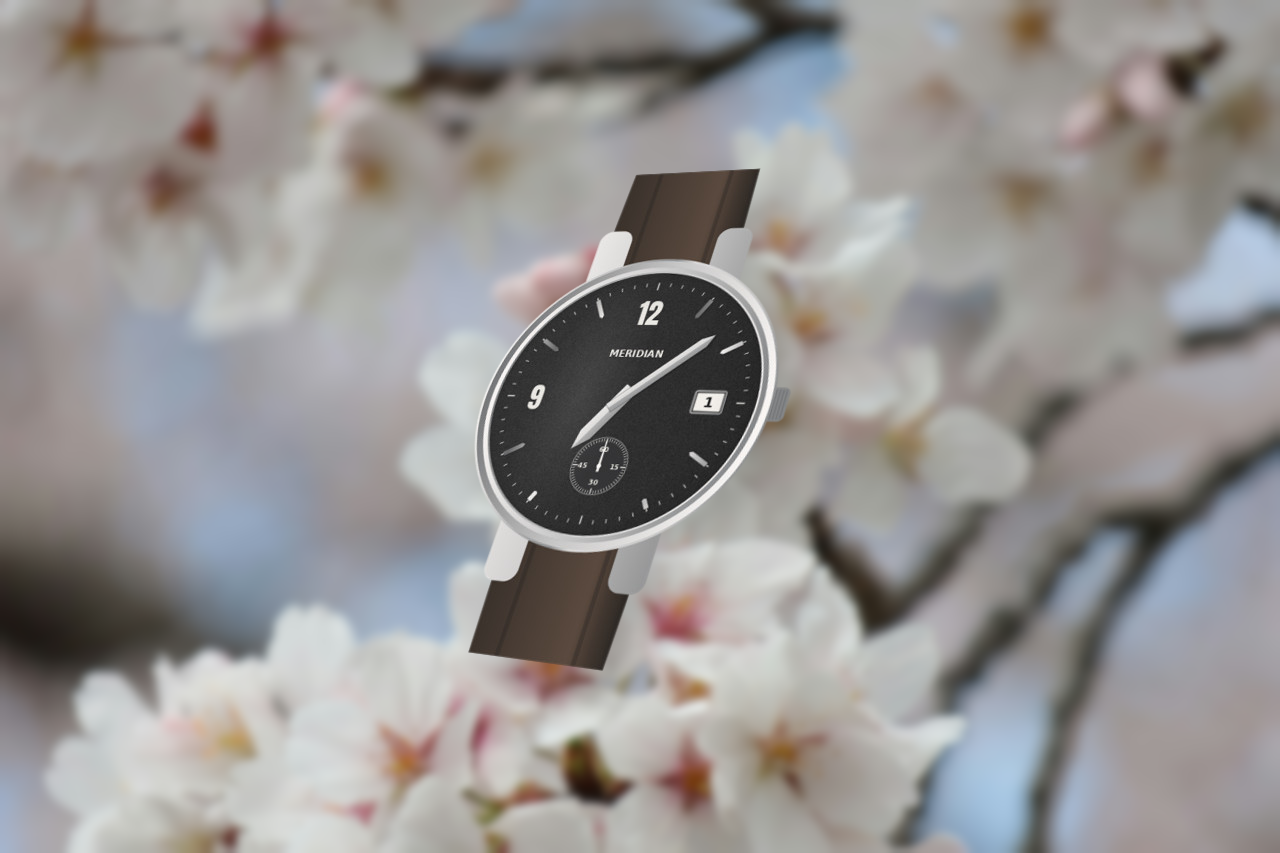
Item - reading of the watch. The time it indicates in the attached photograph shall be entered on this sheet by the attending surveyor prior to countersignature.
7:08
